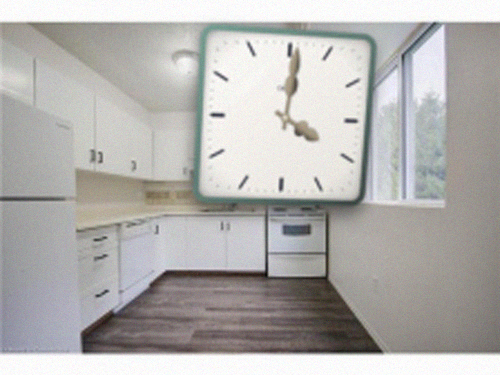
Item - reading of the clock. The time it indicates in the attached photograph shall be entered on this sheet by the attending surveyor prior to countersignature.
4:01
